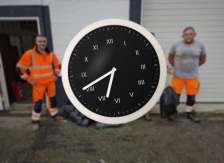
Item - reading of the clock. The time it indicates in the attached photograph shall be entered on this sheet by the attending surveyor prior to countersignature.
6:41
